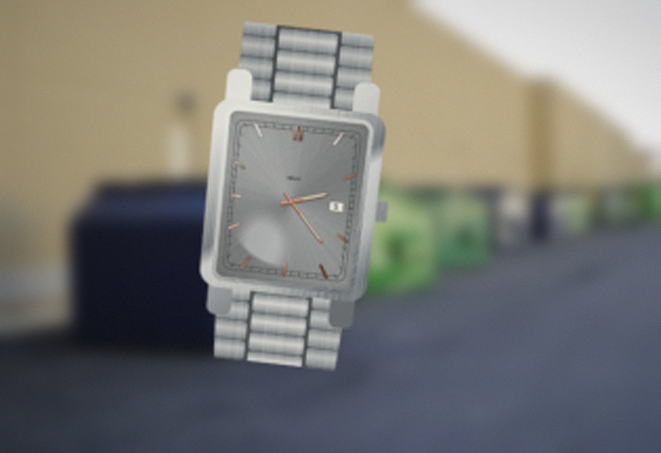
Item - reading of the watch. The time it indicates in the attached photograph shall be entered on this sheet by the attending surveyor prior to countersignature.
2:23
